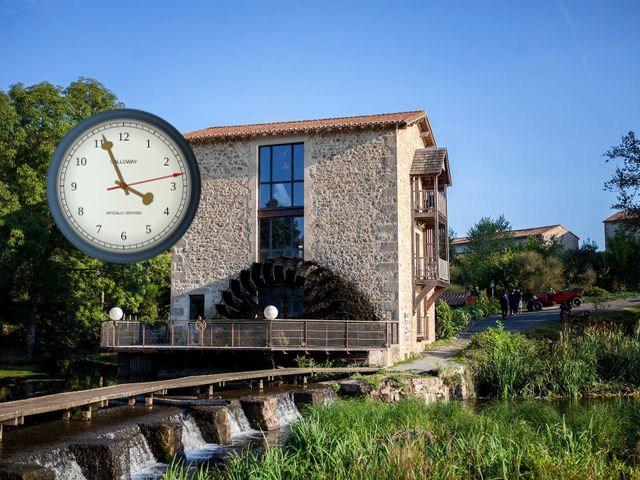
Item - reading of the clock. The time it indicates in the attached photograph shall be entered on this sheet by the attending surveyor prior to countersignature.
3:56:13
